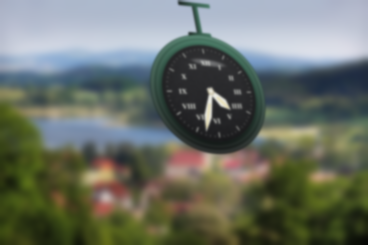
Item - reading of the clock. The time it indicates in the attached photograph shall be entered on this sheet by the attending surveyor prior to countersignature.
4:33
